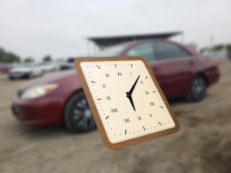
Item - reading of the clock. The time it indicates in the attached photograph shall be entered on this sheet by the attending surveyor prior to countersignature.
6:08
